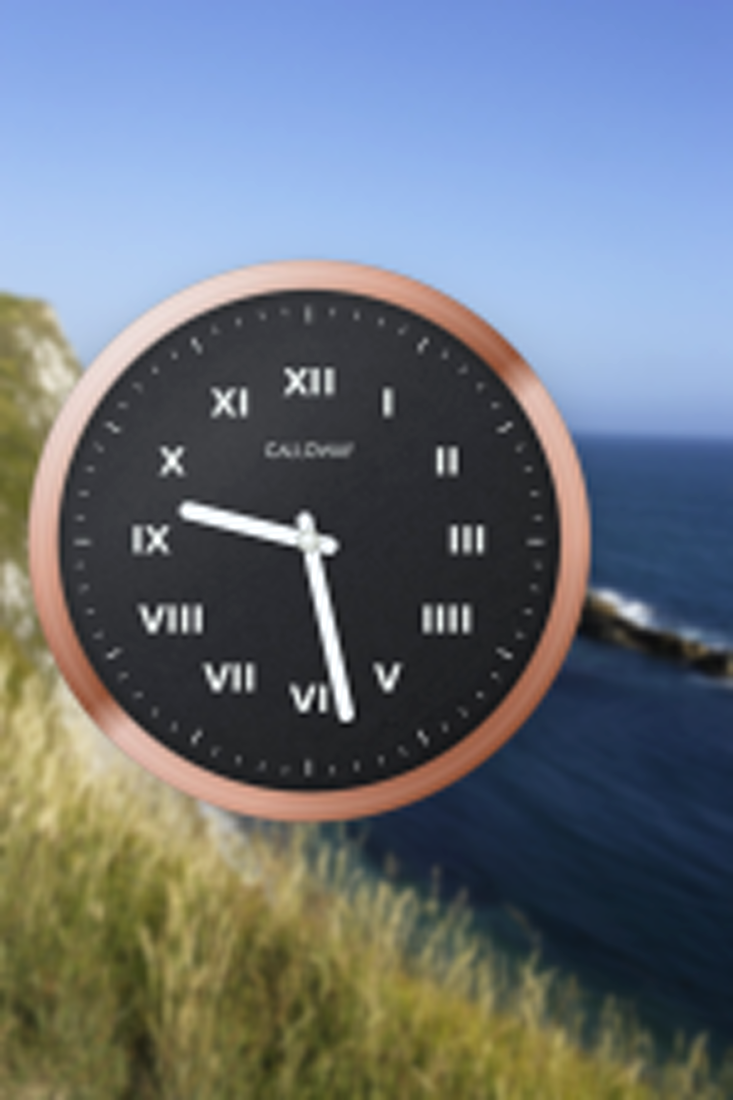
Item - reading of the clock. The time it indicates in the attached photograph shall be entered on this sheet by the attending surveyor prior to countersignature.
9:28
